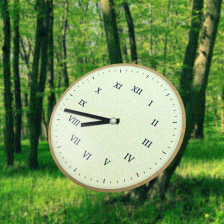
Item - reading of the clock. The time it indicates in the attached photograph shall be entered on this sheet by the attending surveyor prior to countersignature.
7:42
